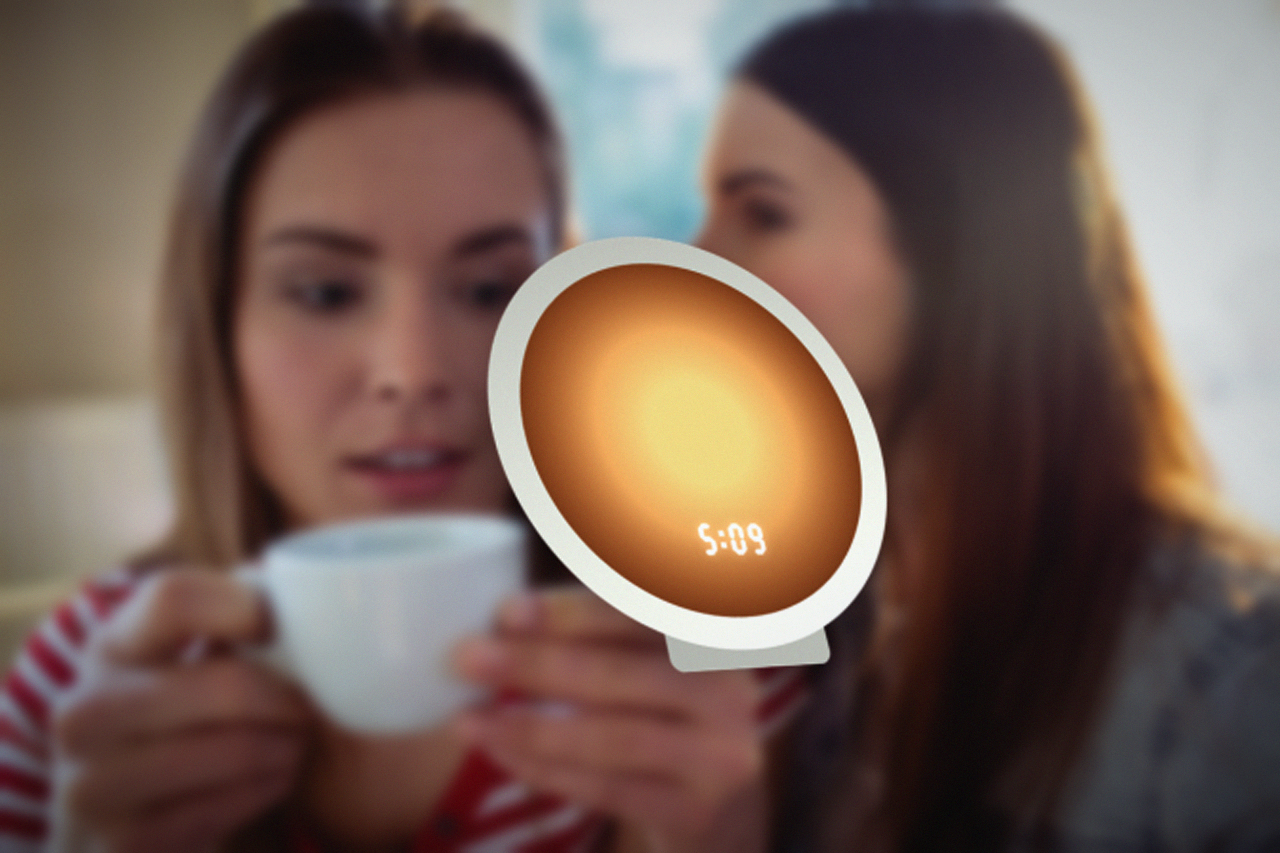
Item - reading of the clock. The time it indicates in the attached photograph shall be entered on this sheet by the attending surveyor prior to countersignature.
5:09
